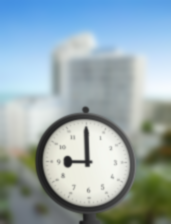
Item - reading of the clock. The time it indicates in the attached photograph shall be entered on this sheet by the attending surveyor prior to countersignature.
9:00
